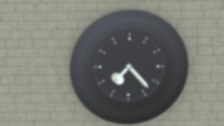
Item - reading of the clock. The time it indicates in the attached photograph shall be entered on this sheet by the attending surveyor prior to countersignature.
7:23
